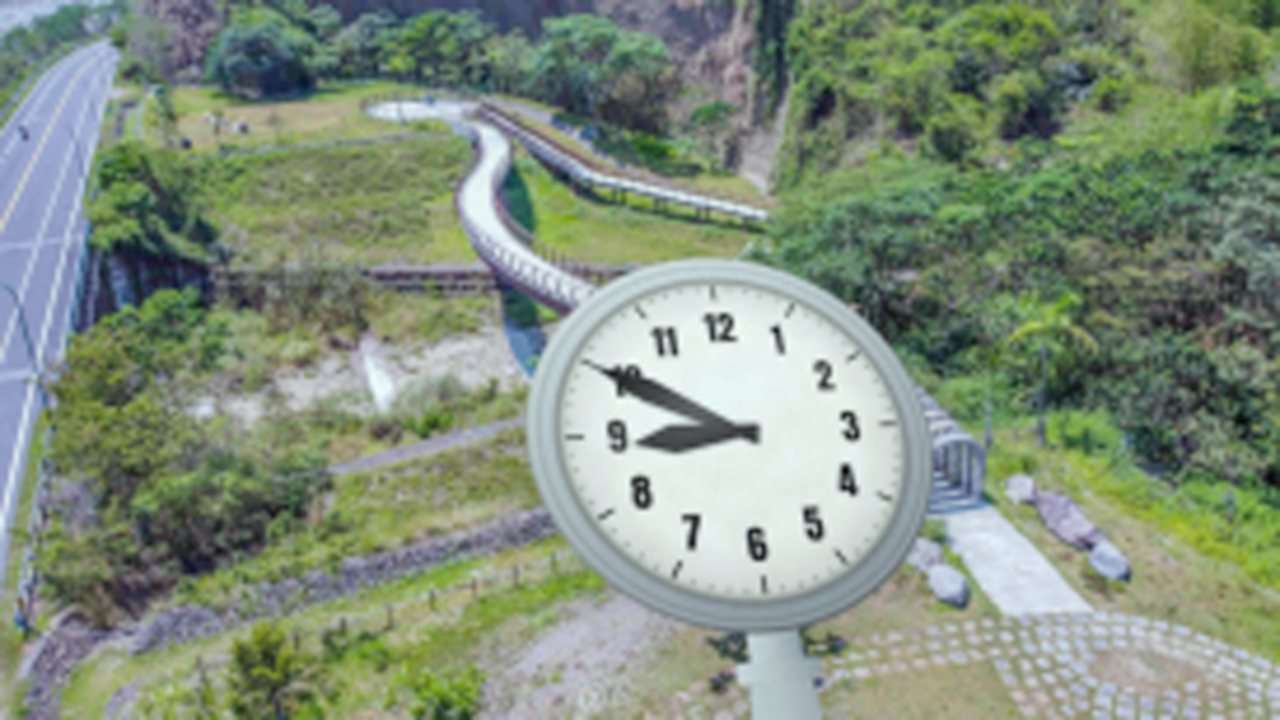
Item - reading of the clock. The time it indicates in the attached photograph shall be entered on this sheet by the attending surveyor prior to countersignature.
8:50
